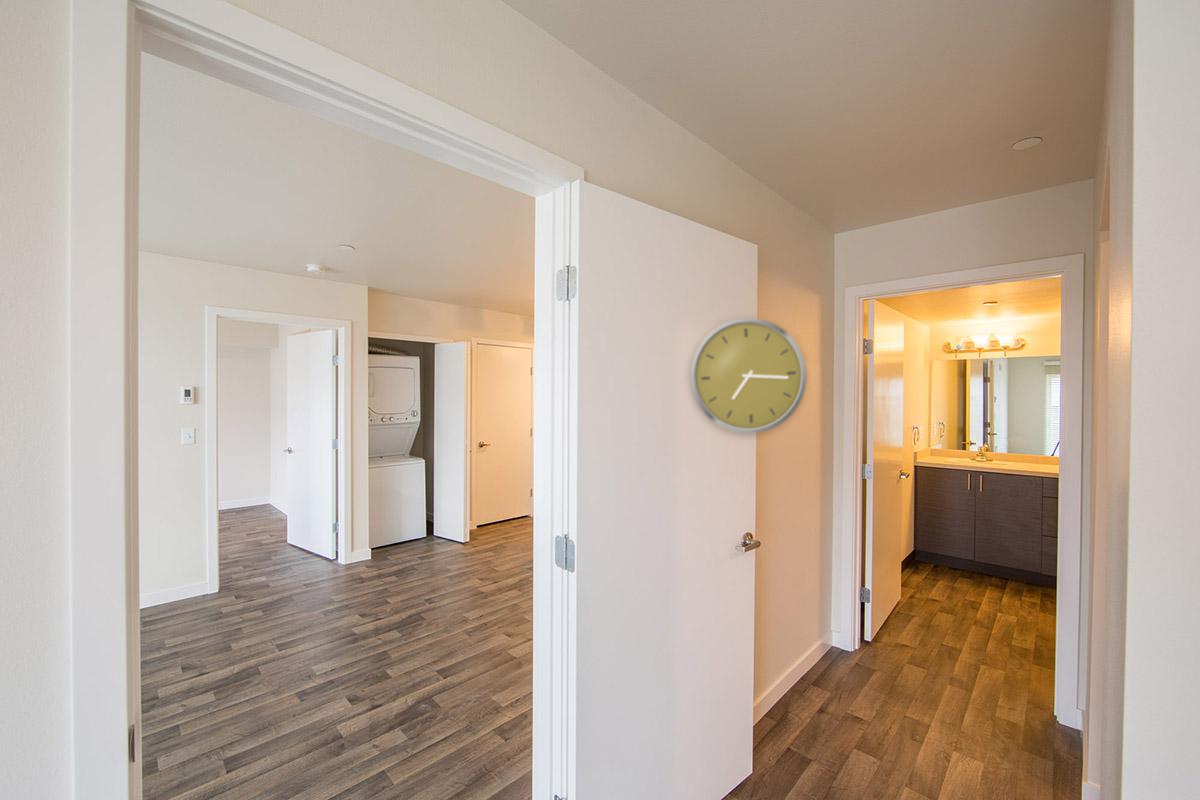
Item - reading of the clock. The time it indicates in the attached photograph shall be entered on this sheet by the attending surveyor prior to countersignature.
7:16
